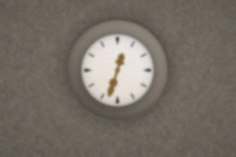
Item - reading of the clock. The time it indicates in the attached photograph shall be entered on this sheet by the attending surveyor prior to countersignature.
12:33
